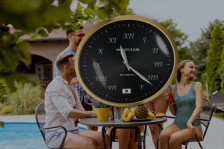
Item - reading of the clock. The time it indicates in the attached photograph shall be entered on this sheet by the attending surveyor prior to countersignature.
11:22
